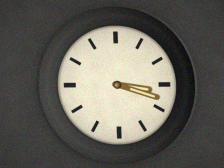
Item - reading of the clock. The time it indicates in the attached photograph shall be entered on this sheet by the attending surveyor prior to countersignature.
3:18
